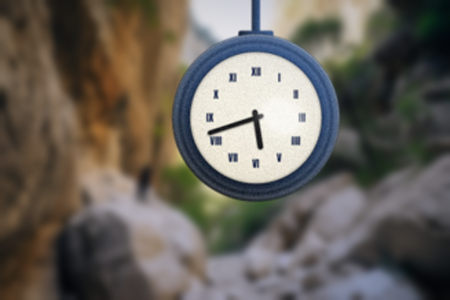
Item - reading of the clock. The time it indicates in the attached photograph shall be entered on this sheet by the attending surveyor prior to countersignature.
5:42
